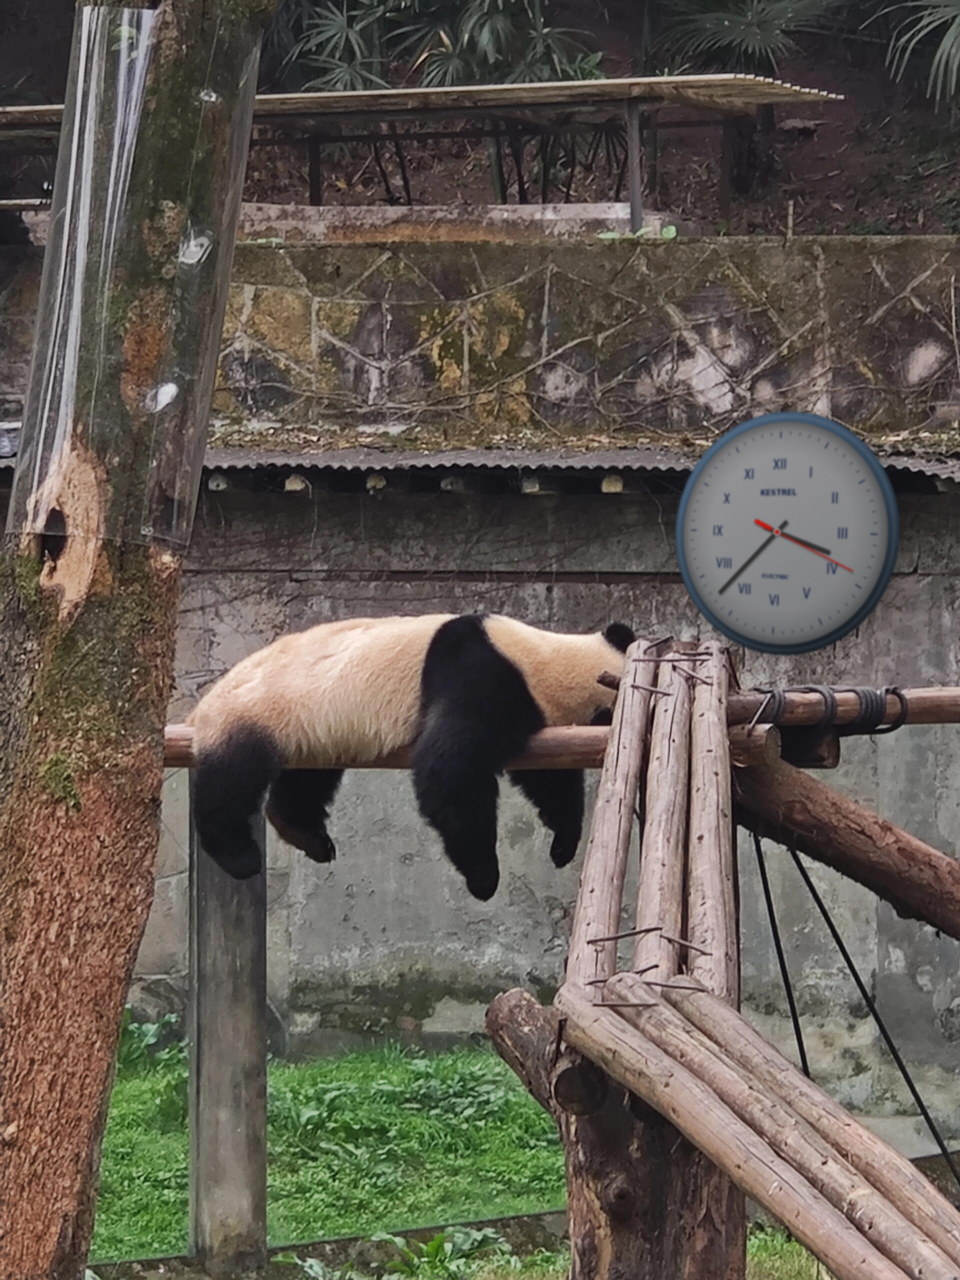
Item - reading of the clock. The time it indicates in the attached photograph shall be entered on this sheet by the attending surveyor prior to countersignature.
3:37:19
